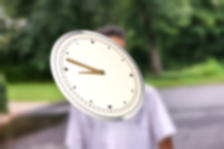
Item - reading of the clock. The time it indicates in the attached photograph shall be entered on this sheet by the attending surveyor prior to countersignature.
8:48
